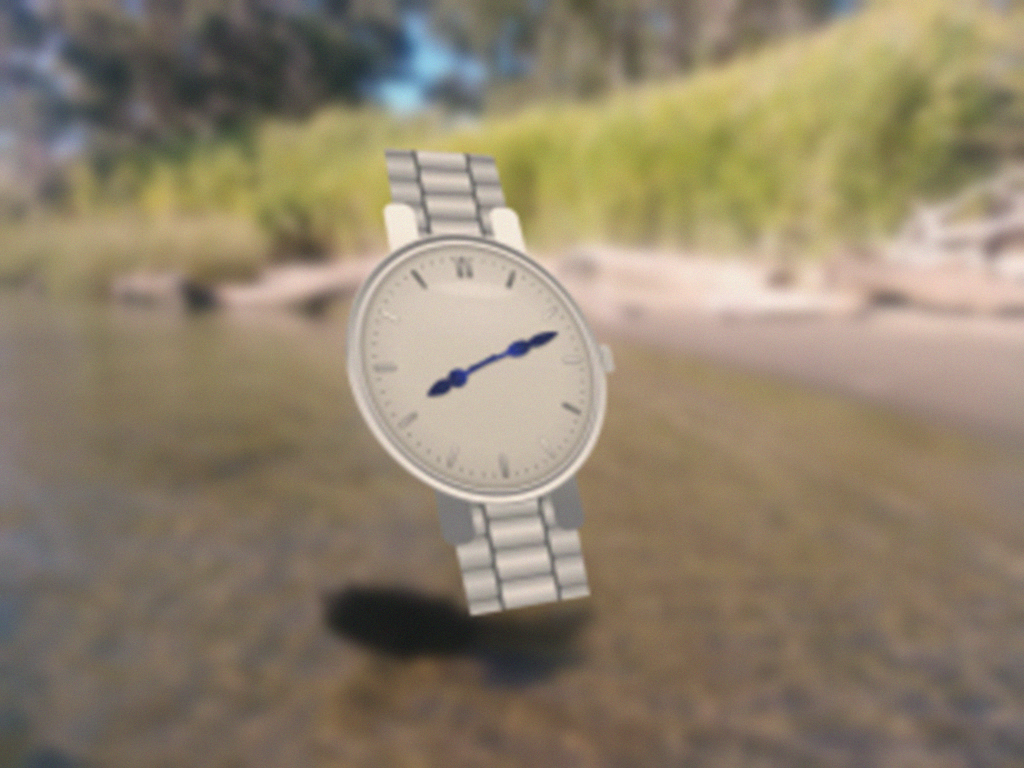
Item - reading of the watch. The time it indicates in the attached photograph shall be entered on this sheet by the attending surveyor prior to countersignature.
8:12
